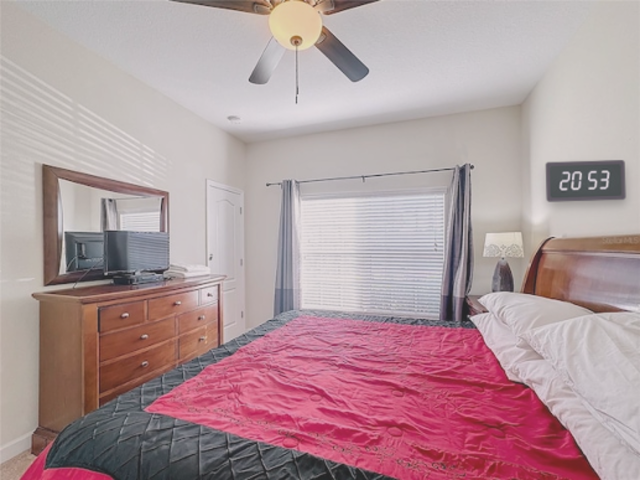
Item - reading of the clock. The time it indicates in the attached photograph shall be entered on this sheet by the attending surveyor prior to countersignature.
20:53
